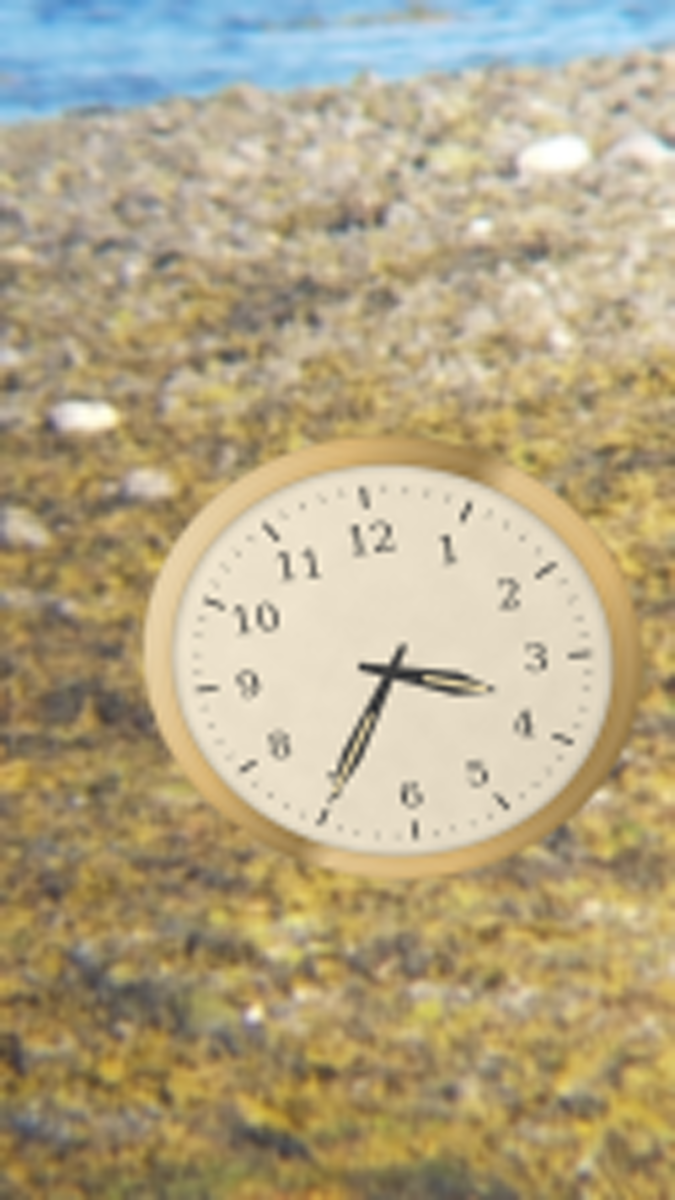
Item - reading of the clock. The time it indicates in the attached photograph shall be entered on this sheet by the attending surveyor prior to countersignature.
3:35
